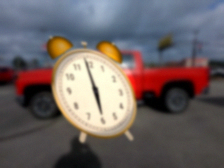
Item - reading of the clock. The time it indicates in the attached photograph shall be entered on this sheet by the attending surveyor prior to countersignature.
5:59
